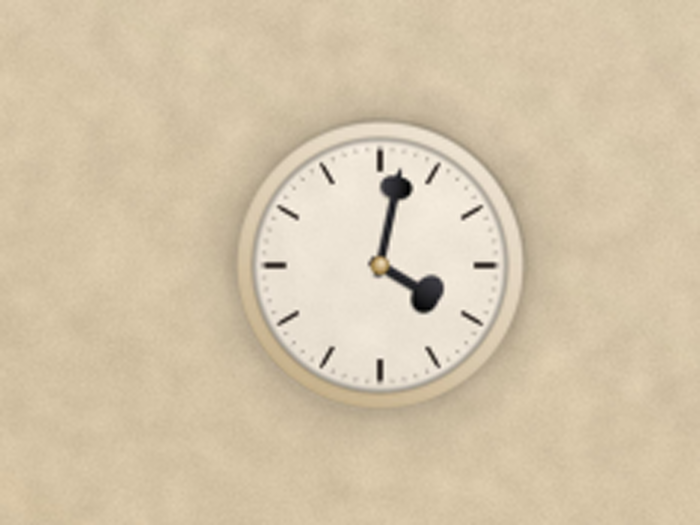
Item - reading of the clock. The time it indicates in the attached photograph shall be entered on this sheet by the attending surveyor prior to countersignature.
4:02
